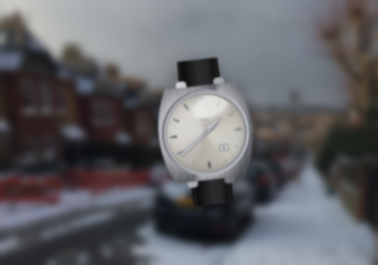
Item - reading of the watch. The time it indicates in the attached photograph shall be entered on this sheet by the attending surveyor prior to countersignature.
1:39
